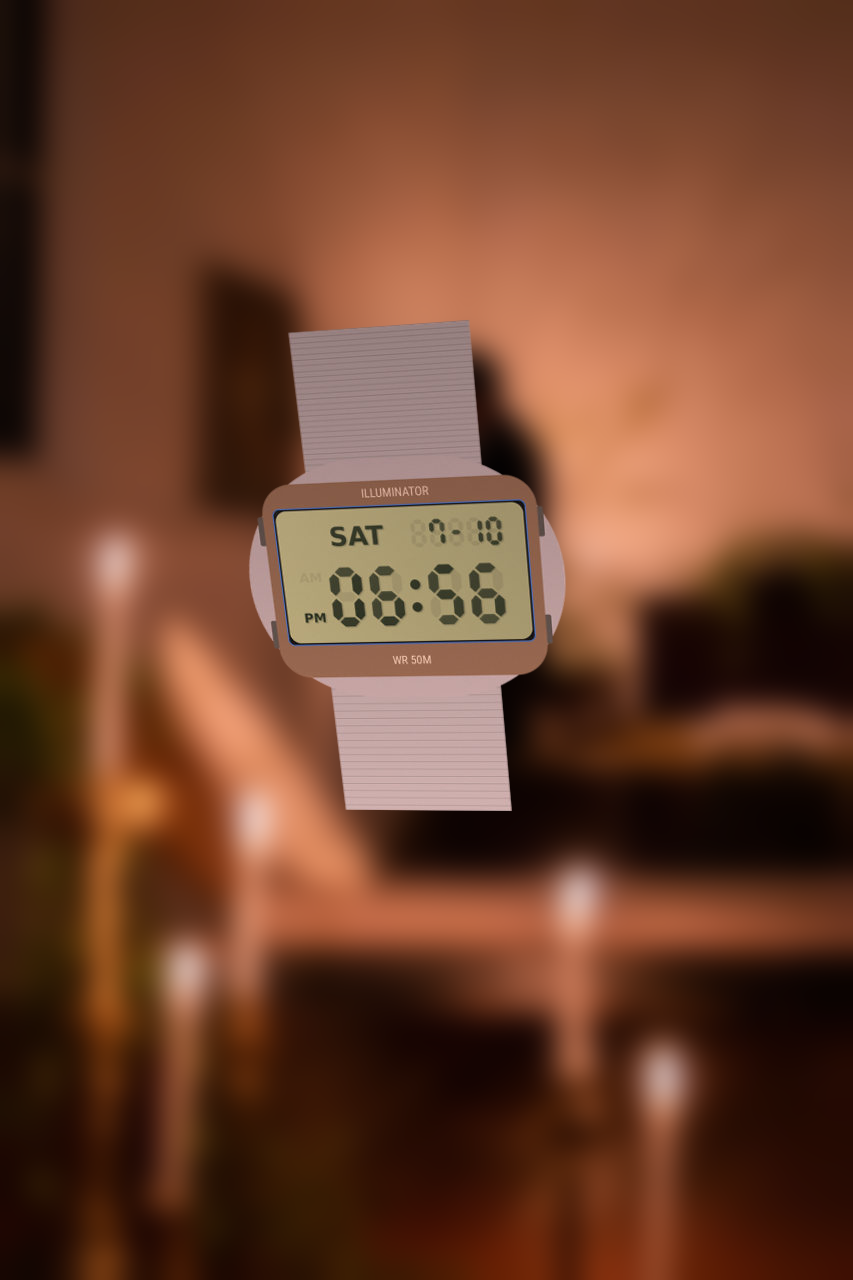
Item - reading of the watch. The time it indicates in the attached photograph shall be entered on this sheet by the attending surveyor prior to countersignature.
6:56
